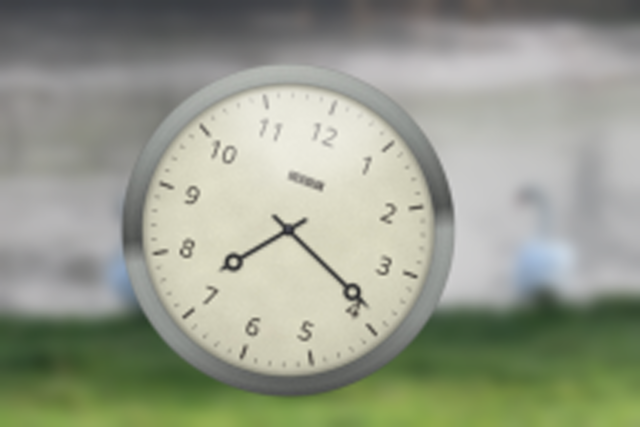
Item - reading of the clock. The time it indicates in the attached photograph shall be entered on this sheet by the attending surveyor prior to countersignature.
7:19
